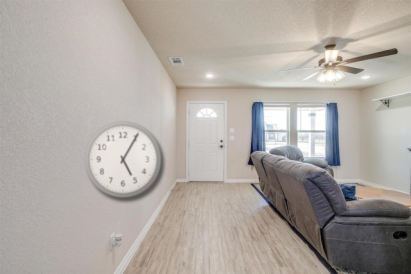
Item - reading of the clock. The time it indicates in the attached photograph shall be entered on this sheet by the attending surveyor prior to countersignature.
5:05
